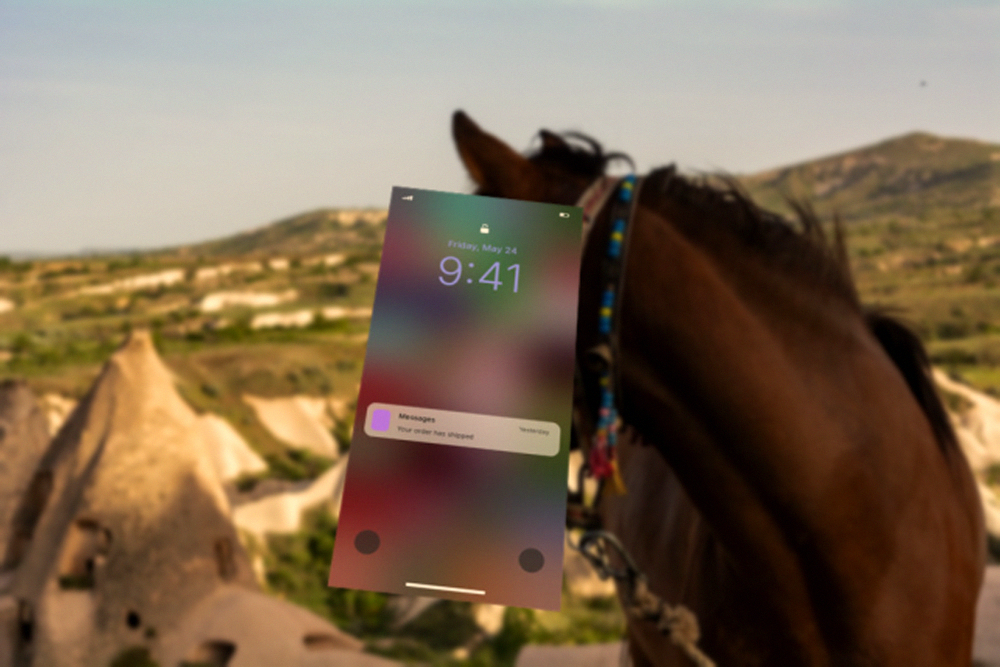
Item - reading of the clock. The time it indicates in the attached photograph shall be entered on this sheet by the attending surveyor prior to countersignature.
9:41
